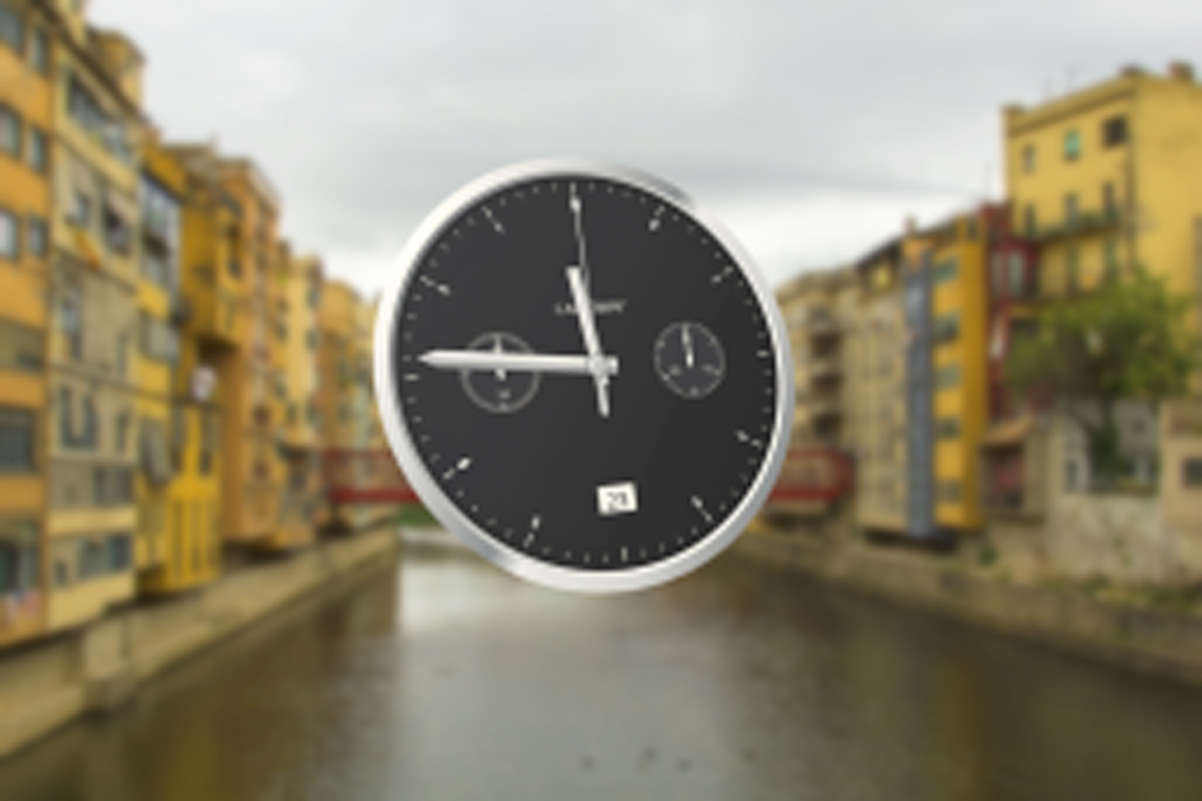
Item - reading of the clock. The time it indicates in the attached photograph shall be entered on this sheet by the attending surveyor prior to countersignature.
11:46
